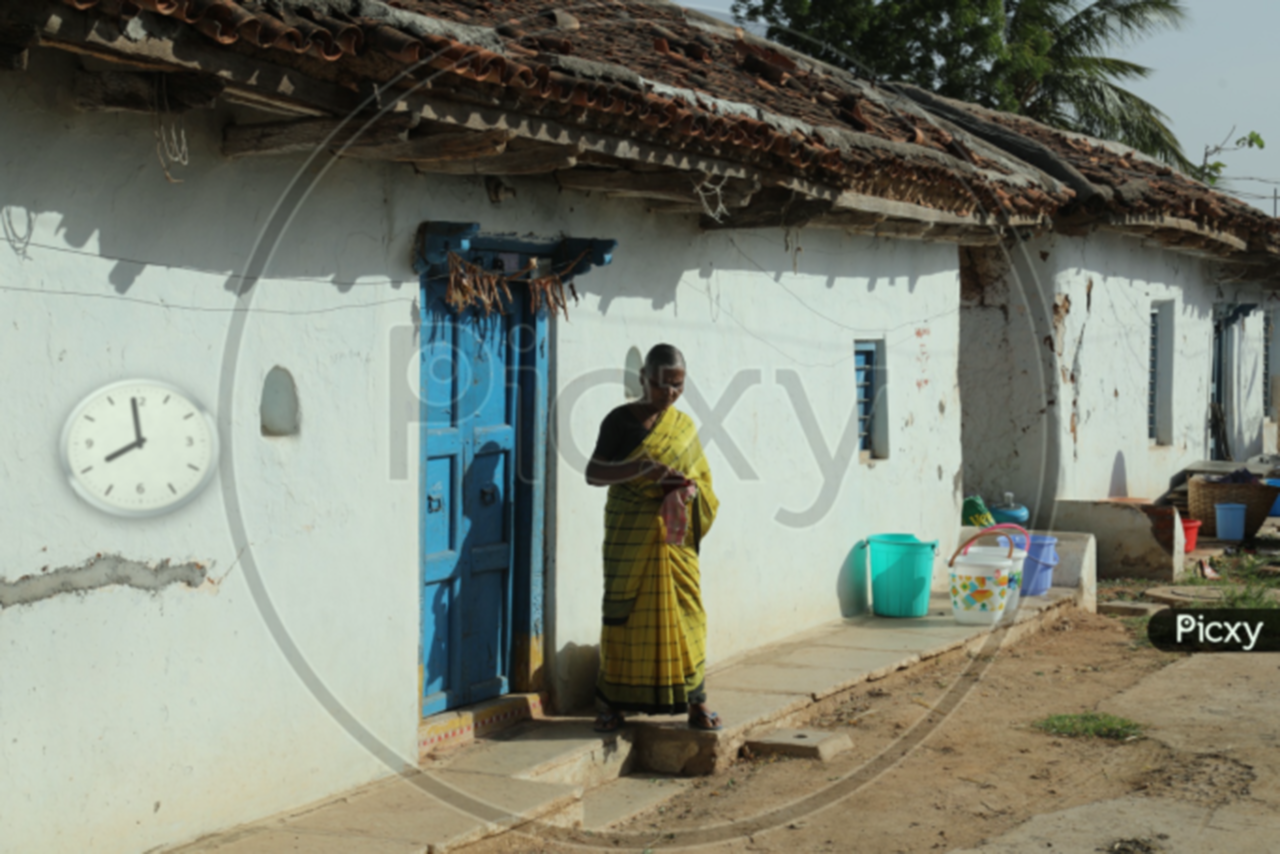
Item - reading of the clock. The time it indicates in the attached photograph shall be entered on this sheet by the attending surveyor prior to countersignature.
7:59
